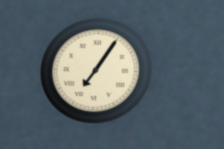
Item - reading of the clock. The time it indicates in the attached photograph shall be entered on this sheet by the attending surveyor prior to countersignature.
7:05
